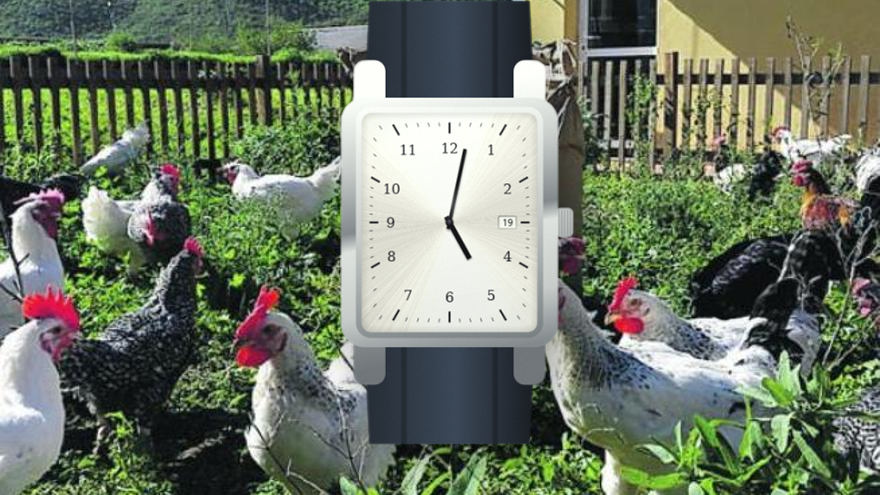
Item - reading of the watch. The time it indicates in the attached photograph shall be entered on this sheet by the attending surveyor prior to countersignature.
5:02
